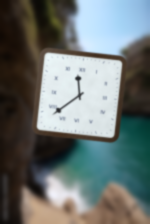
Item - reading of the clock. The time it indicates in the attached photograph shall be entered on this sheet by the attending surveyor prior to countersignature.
11:38
